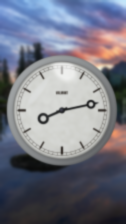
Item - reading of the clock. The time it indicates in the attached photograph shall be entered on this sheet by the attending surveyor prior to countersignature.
8:13
